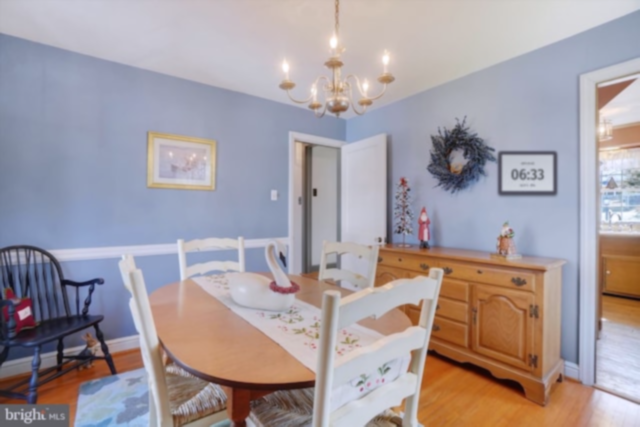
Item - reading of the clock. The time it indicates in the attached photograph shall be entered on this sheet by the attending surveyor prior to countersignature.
6:33
